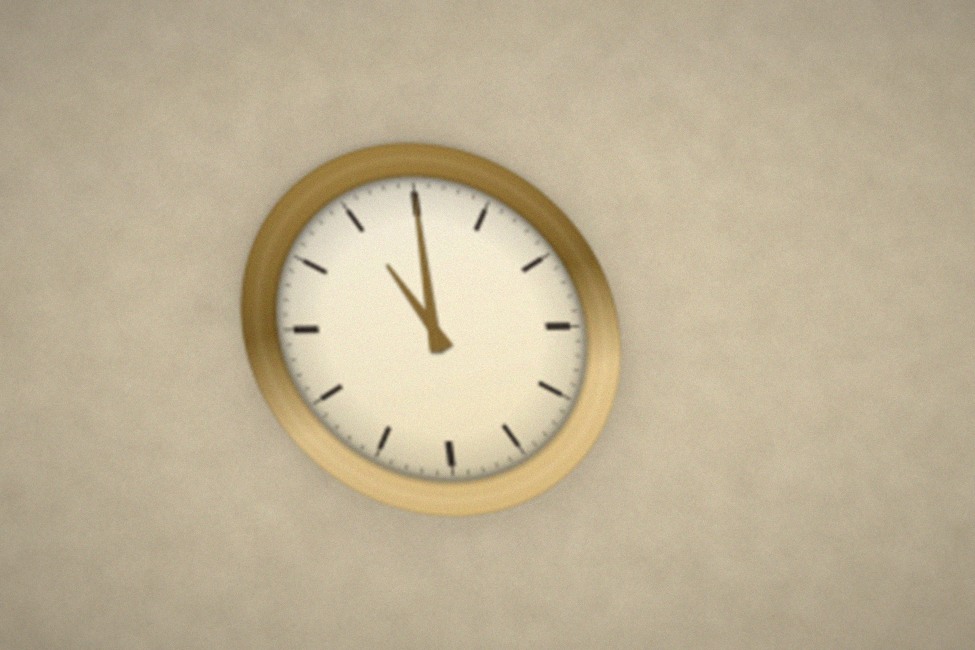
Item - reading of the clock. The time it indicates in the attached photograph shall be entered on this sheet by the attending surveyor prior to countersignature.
11:00
